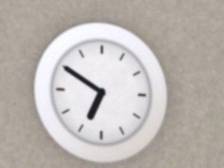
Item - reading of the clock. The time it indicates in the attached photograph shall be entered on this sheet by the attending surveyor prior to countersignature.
6:50
